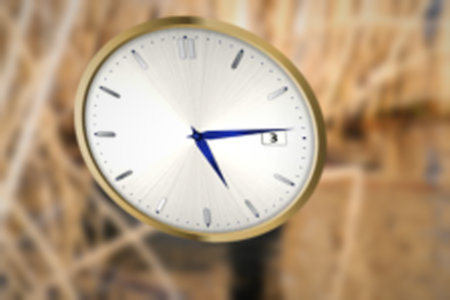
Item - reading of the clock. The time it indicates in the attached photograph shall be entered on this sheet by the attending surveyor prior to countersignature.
5:14
